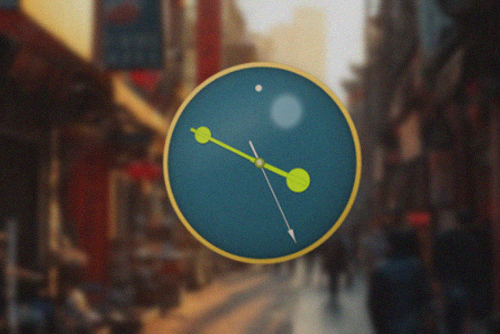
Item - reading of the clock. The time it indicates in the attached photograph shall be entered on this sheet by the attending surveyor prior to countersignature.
3:49:26
